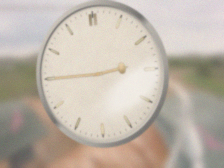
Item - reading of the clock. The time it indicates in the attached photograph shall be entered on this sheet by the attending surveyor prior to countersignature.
2:45
